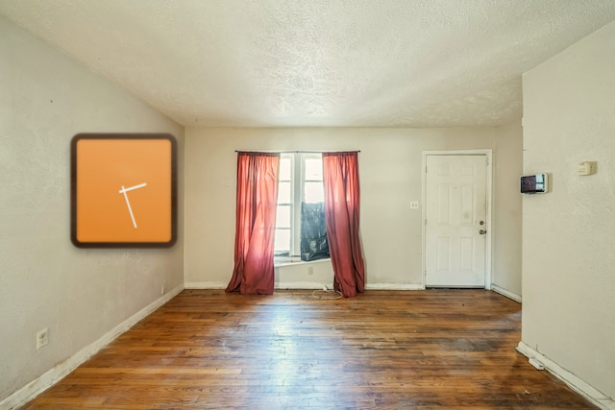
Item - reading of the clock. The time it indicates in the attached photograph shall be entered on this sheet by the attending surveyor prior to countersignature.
2:27
